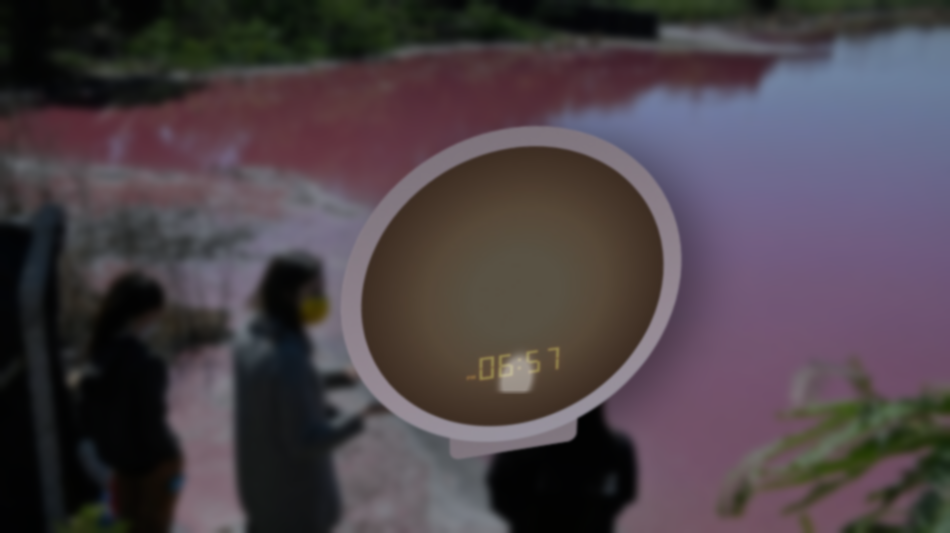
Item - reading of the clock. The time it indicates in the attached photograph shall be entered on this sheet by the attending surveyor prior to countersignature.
6:57
